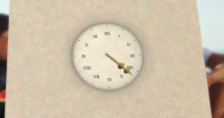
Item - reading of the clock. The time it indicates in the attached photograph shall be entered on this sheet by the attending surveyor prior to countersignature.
4:22
